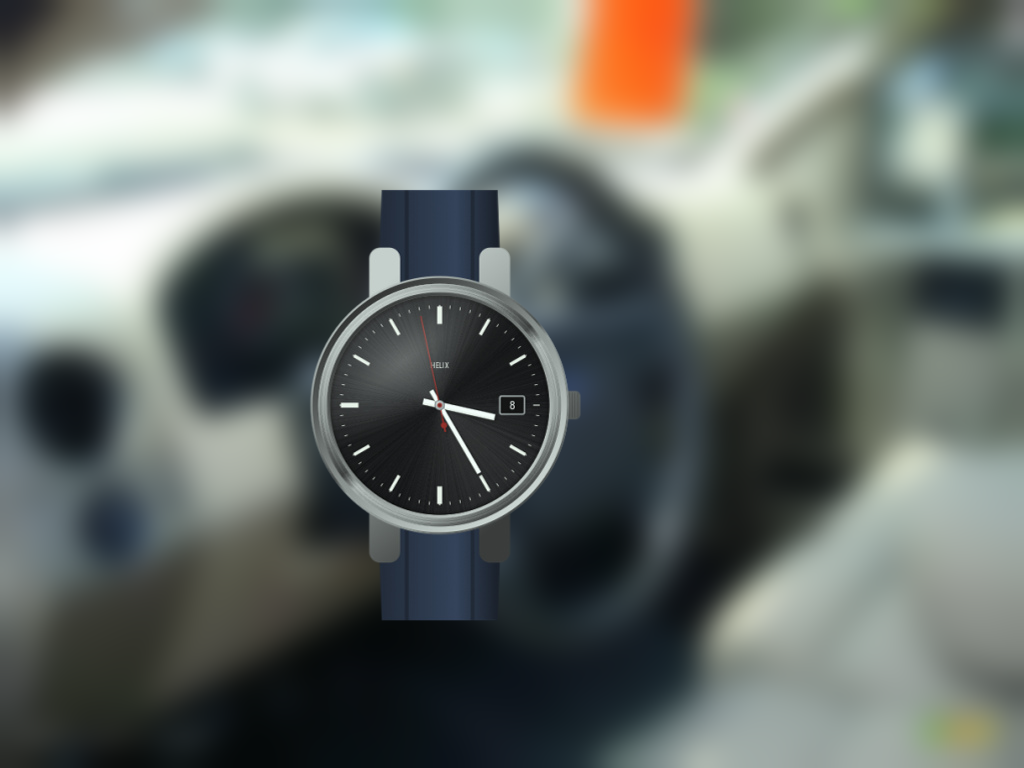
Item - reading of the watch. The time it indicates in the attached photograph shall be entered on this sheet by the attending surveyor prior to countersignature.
3:24:58
